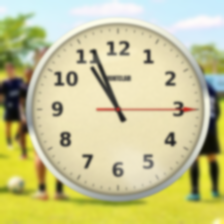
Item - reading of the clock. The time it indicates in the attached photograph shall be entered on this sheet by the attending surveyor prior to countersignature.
10:56:15
